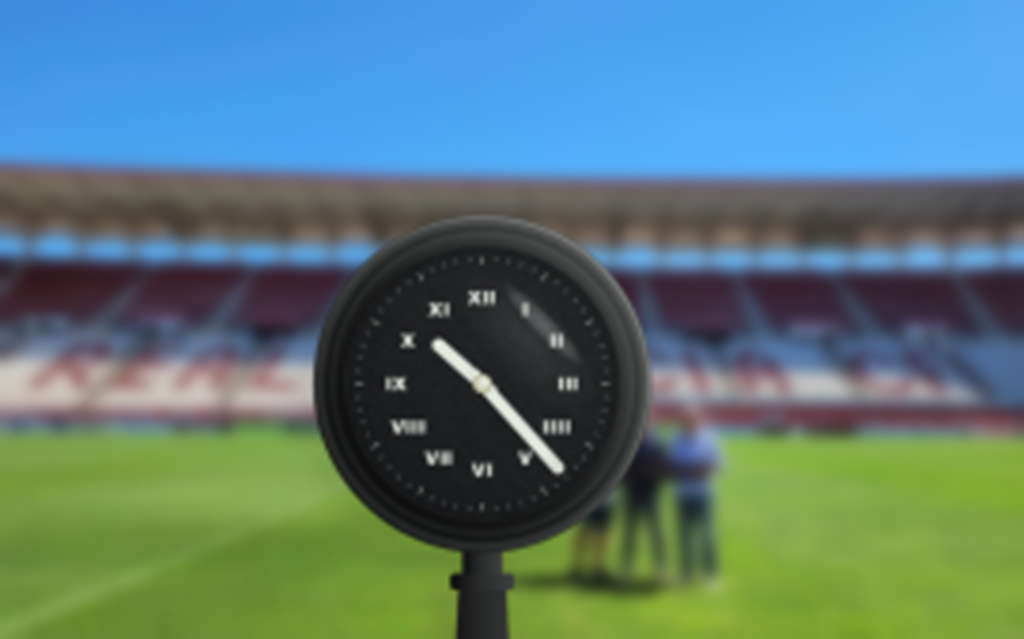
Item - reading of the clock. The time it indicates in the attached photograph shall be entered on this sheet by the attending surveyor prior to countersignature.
10:23
